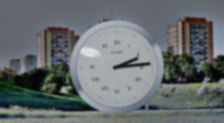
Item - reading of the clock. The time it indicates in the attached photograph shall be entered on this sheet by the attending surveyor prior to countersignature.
2:14
